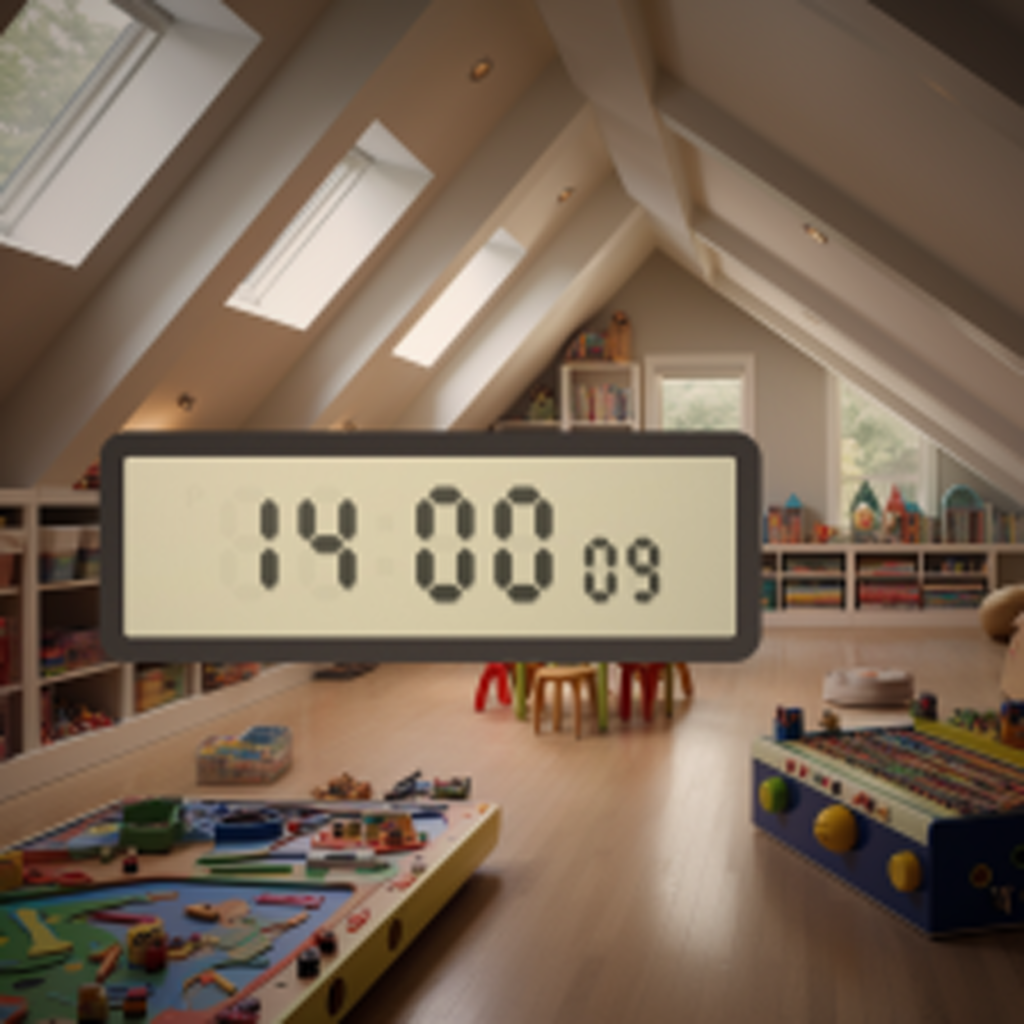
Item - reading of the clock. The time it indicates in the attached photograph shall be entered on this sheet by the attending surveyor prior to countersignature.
14:00:09
